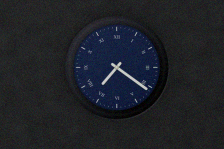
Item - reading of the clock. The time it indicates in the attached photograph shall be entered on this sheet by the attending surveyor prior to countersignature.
7:21
